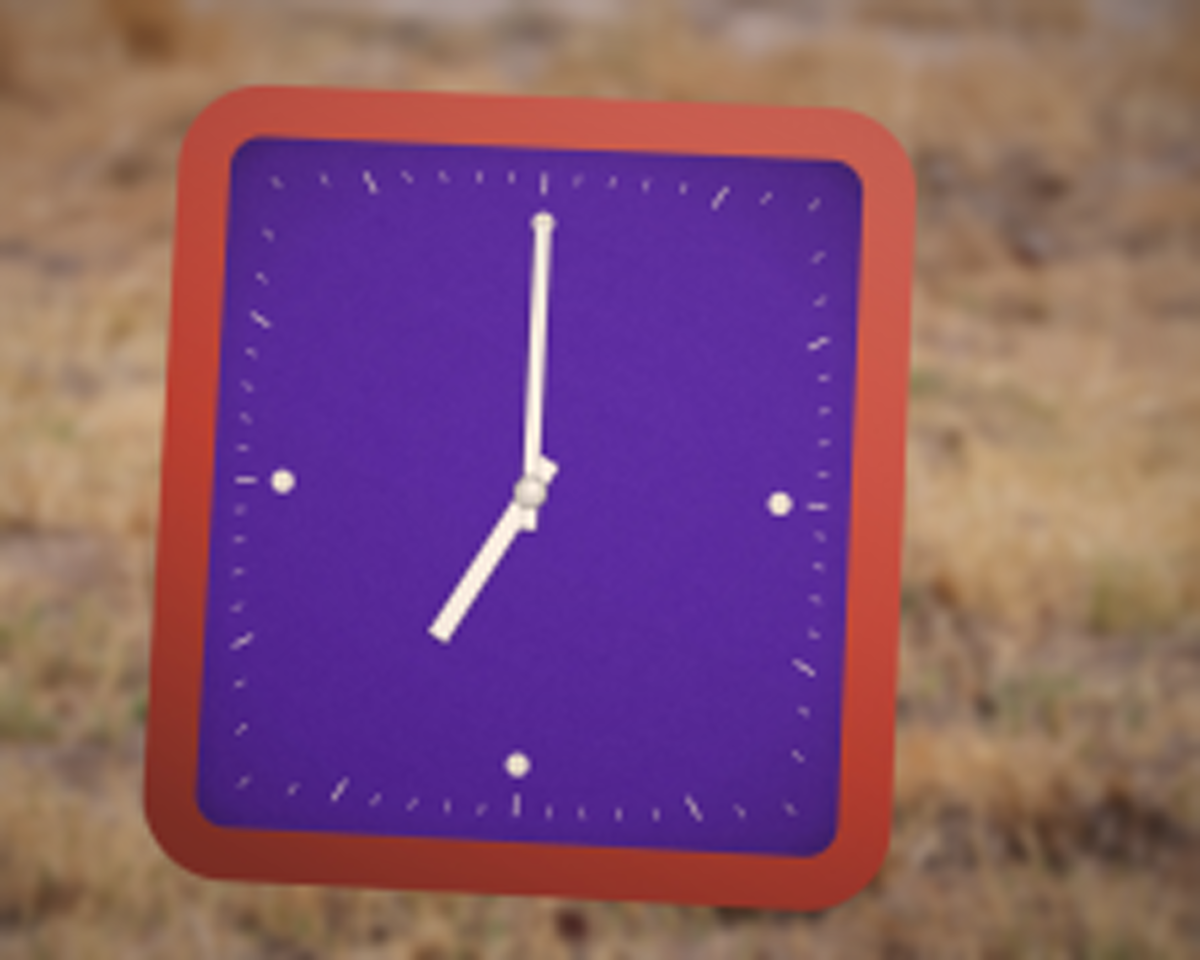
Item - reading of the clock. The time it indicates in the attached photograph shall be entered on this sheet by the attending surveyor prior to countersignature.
7:00
